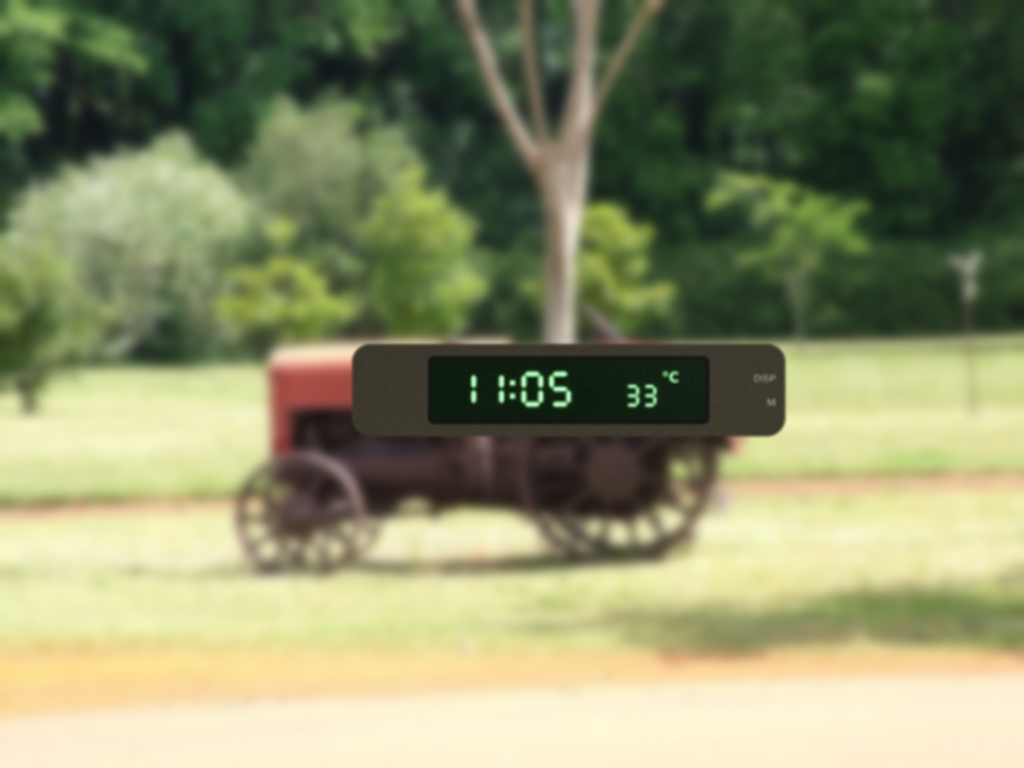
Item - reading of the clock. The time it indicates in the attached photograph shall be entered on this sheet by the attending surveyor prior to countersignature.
11:05
